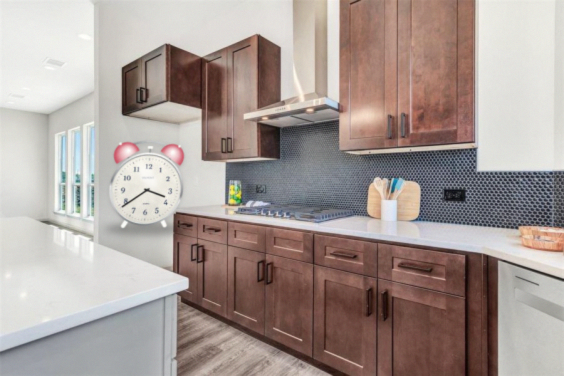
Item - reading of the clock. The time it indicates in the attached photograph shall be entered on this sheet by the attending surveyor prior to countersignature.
3:39
